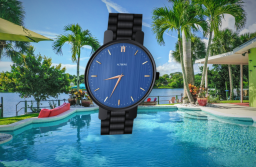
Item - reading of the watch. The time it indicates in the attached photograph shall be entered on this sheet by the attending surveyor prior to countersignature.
8:34
